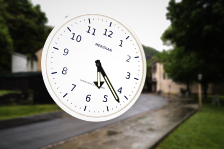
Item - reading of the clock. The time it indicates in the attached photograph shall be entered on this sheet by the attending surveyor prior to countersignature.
5:22
